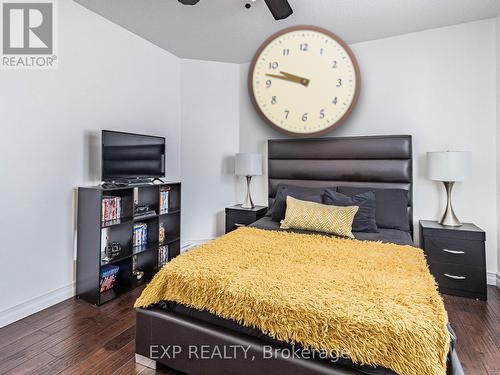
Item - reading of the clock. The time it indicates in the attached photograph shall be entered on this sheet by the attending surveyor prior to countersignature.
9:47
